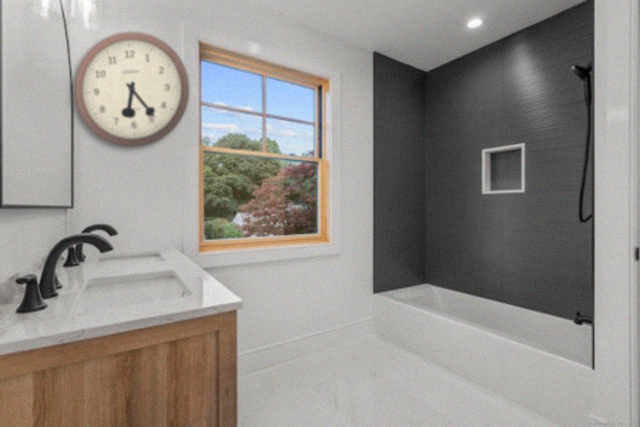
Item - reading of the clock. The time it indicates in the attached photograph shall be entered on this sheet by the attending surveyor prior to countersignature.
6:24
